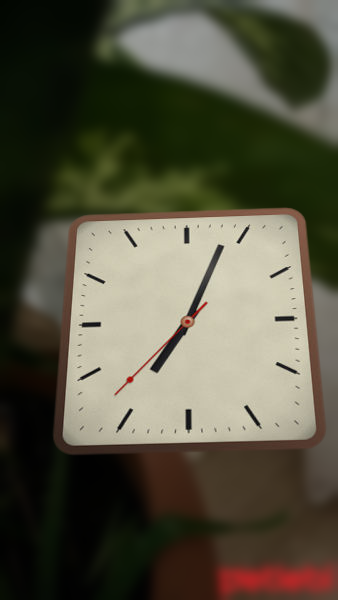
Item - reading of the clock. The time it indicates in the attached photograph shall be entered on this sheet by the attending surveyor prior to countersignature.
7:03:37
